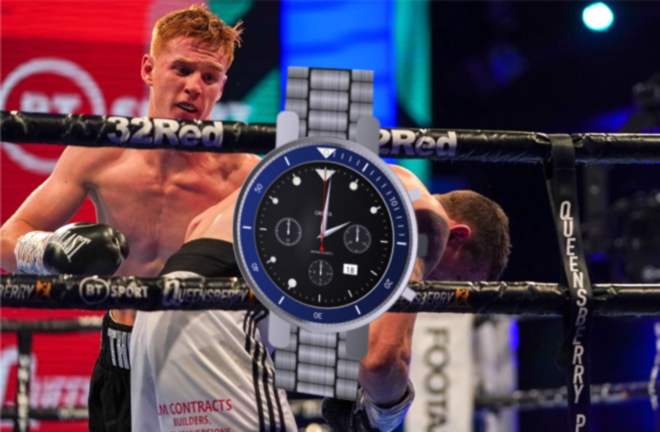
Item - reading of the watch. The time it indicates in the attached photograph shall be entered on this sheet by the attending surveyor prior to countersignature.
2:01
